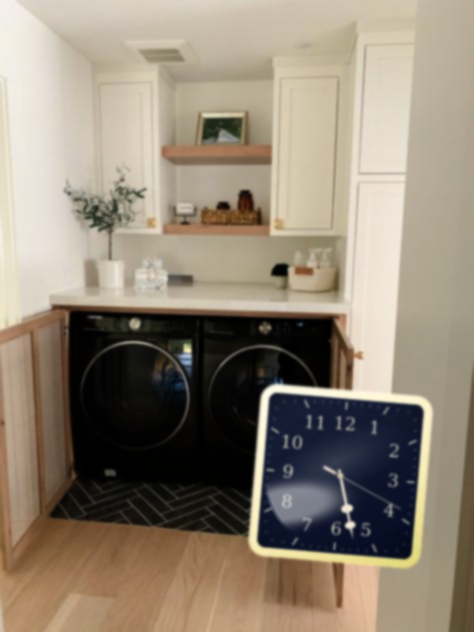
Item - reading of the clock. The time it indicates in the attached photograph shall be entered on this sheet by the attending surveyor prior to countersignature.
5:27:19
